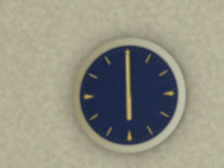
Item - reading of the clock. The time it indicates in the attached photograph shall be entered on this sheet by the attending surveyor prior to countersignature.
6:00
